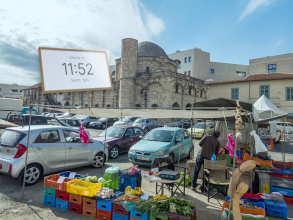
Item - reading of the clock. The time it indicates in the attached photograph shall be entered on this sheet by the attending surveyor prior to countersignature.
11:52
